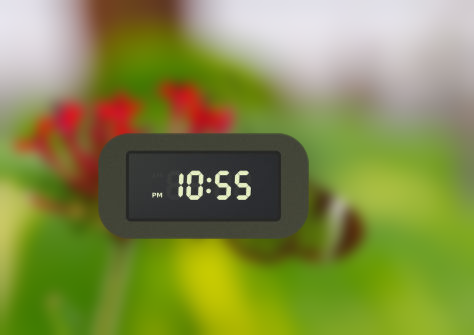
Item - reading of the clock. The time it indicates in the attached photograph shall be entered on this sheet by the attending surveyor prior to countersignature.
10:55
